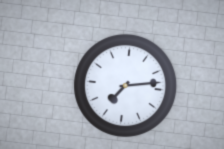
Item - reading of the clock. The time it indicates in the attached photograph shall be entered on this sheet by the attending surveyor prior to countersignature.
7:13
